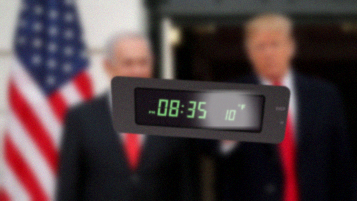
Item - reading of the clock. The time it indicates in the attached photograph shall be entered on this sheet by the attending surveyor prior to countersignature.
8:35
